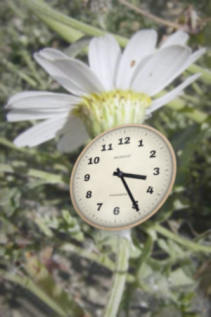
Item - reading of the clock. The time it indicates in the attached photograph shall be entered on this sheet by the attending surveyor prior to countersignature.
3:25
